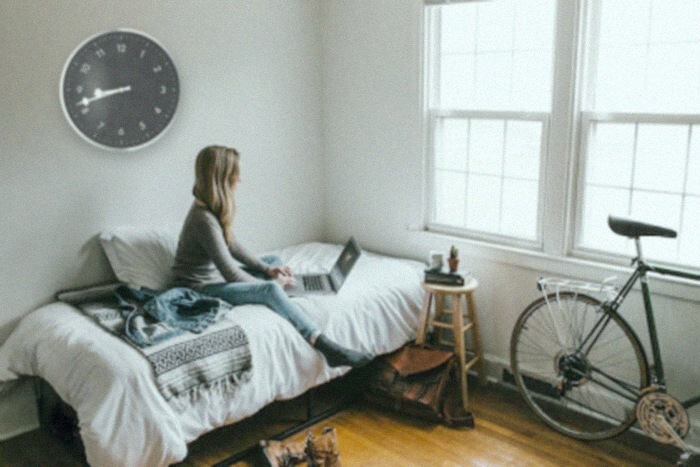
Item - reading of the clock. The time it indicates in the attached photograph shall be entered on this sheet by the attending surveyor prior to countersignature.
8:42
